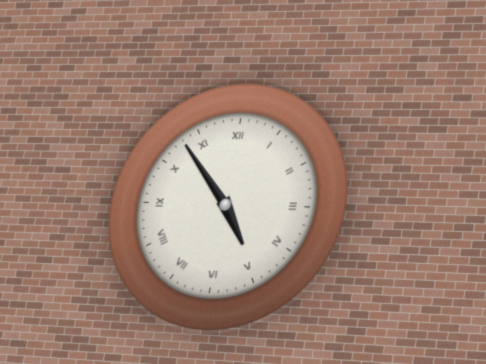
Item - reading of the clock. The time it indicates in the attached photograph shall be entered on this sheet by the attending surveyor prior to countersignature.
4:53
